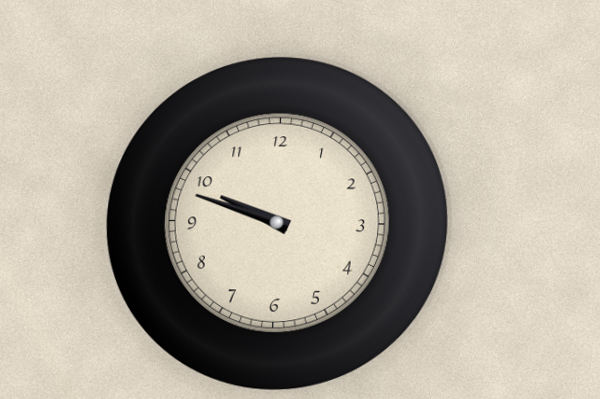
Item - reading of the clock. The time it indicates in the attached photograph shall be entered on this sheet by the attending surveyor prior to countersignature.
9:48
